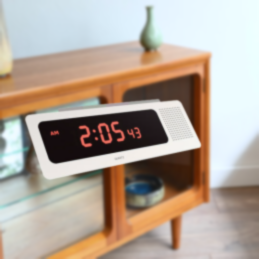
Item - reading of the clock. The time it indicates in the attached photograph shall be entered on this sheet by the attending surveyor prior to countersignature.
2:05:43
